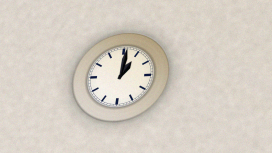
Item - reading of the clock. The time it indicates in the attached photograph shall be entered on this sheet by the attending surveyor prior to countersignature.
1:01
